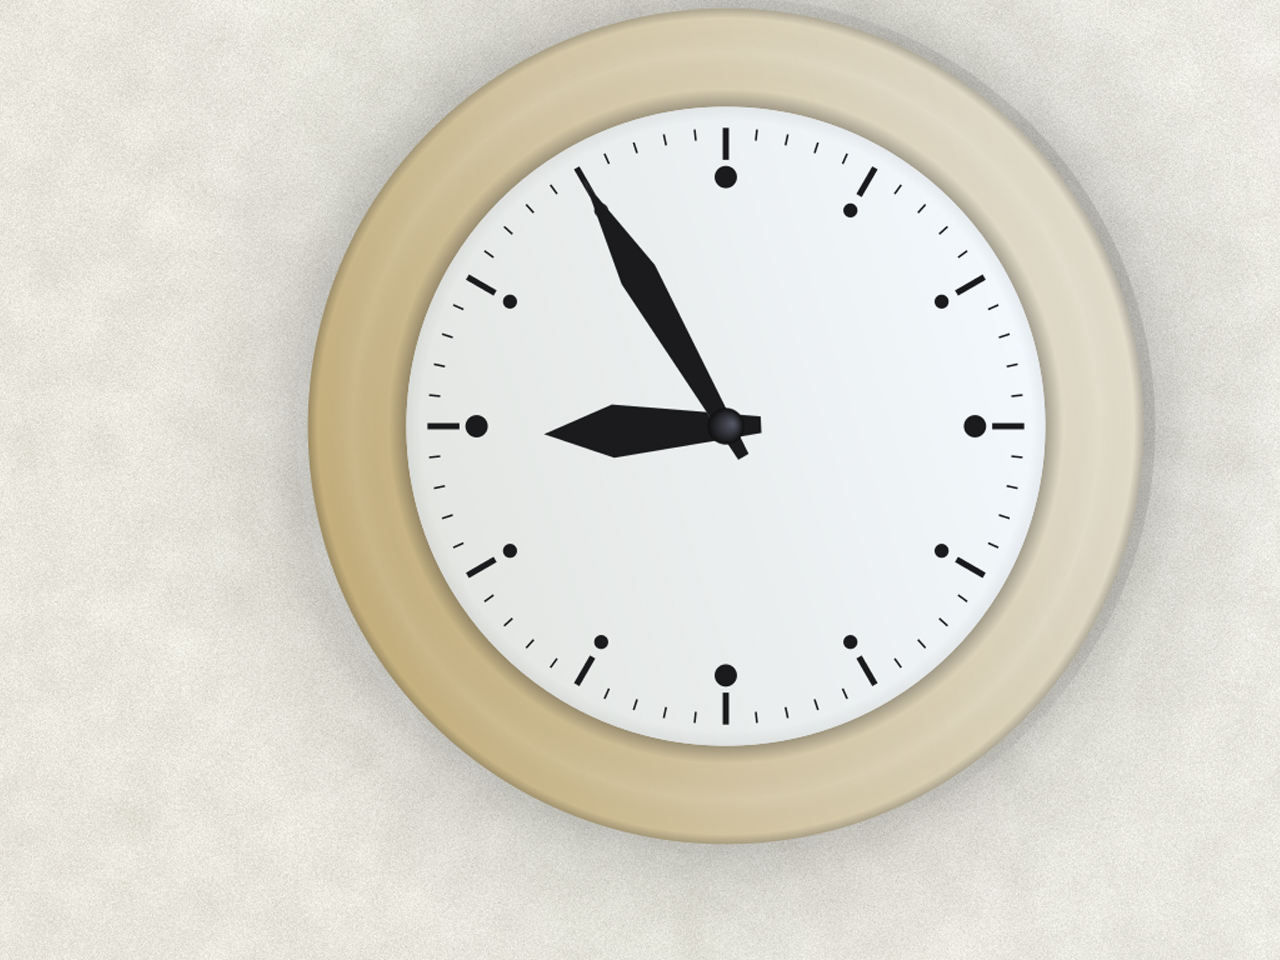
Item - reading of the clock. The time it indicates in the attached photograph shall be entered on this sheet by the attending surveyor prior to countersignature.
8:55
